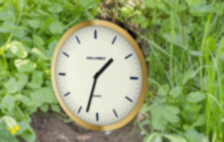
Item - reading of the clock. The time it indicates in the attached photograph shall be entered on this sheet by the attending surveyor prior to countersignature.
1:33
